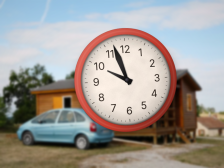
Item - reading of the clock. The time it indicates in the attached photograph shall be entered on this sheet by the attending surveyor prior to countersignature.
9:57
